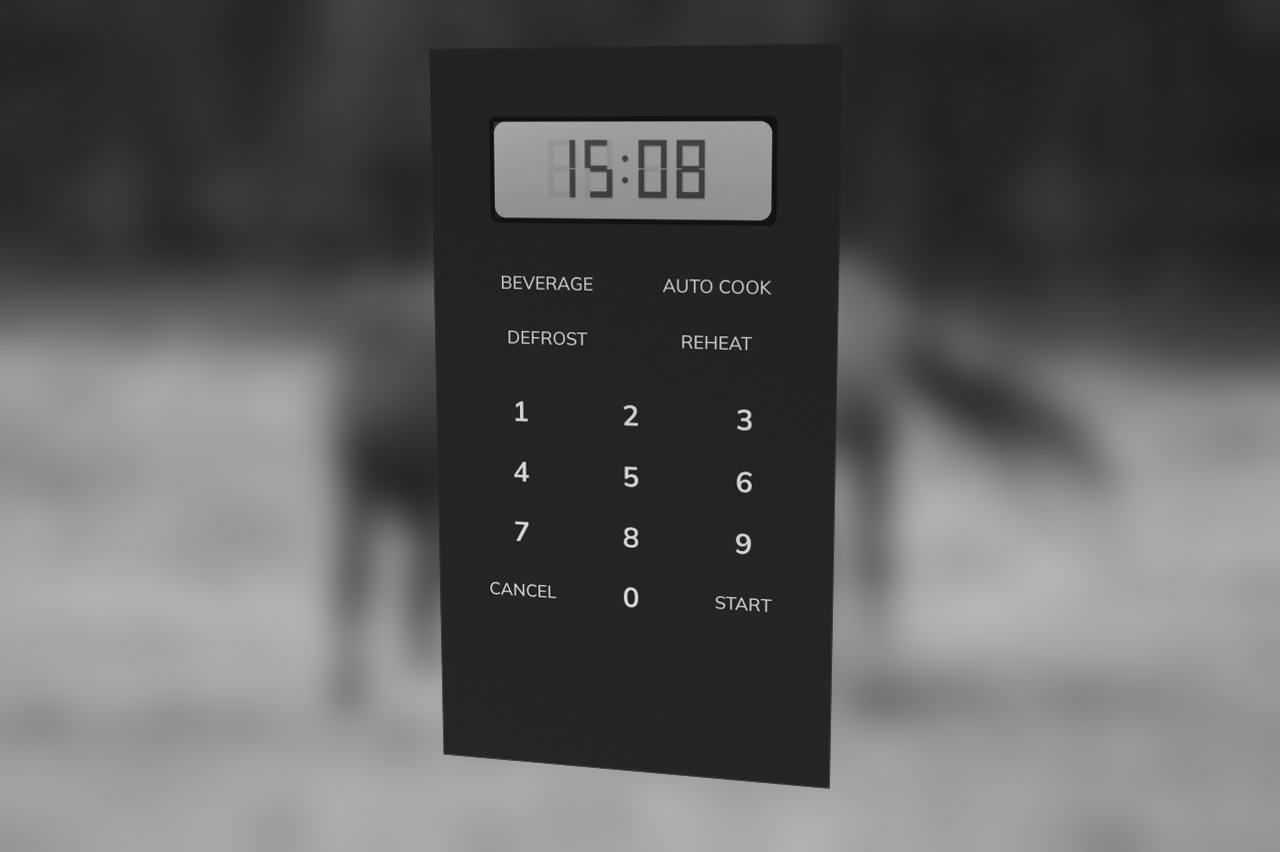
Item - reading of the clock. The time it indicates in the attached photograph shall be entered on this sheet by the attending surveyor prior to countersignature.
15:08
